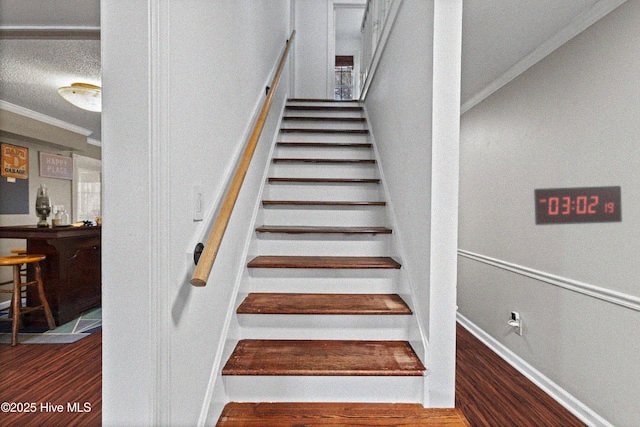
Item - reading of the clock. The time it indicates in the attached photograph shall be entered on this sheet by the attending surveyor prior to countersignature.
3:02
